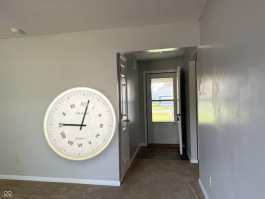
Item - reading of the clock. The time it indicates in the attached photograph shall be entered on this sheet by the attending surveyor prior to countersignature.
9:02
